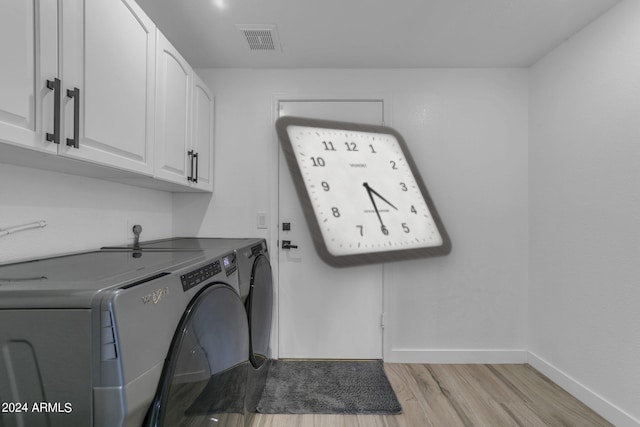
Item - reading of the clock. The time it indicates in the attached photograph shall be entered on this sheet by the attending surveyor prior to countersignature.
4:30
